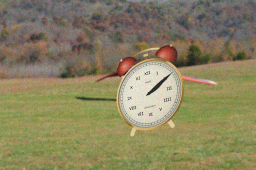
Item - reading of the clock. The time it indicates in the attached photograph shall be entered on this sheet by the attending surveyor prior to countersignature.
2:10
